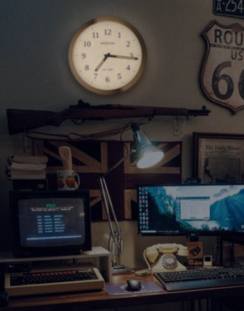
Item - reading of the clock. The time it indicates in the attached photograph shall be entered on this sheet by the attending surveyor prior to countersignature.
7:16
